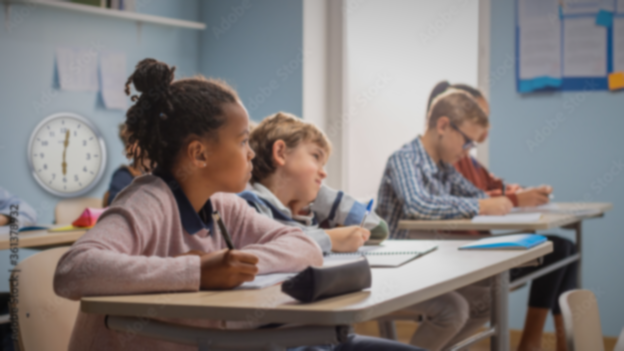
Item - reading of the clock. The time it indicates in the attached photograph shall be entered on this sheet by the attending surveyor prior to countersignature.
6:02
